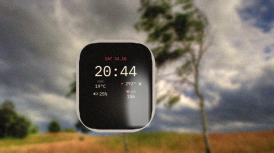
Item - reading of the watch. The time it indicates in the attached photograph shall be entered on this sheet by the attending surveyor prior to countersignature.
20:44
